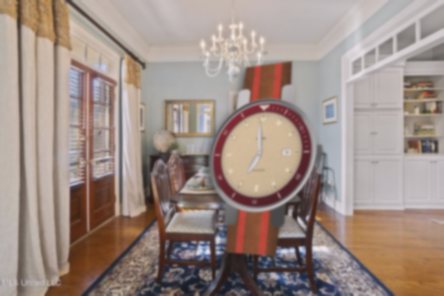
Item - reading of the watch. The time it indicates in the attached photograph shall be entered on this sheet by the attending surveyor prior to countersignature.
6:59
